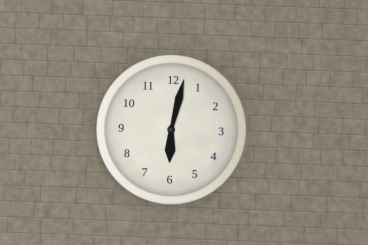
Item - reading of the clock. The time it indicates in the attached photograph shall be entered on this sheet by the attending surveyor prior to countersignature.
6:02
